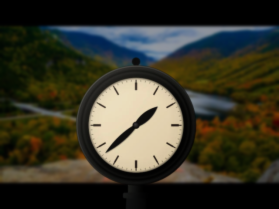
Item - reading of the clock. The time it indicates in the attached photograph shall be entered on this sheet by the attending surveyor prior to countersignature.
1:38
